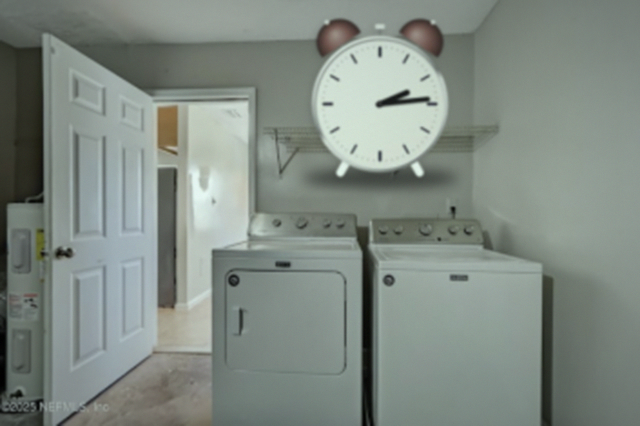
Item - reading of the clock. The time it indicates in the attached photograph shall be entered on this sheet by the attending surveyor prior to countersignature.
2:14
